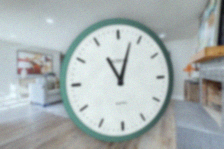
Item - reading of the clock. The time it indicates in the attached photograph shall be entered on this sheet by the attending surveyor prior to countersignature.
11:03
